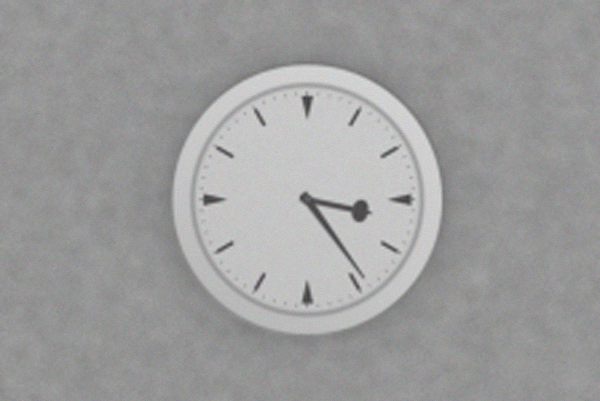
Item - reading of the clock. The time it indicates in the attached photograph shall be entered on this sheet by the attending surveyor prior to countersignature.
3:24
